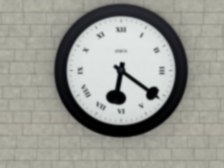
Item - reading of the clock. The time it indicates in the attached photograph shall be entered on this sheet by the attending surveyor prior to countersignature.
6:21
